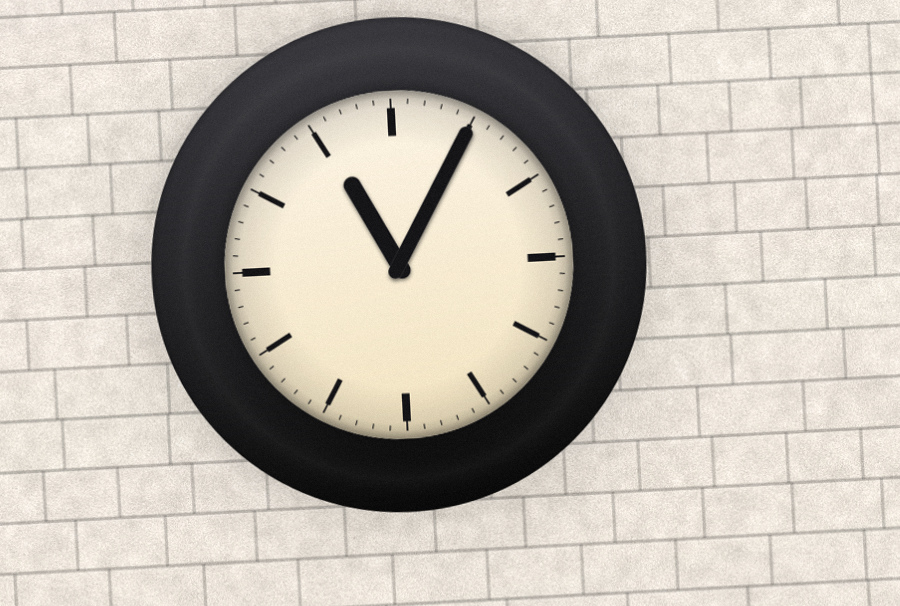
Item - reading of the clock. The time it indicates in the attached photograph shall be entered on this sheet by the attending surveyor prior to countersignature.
11:05
